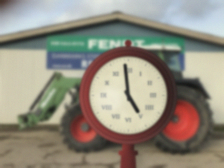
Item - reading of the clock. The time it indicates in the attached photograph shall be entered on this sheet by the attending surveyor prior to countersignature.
4:59
